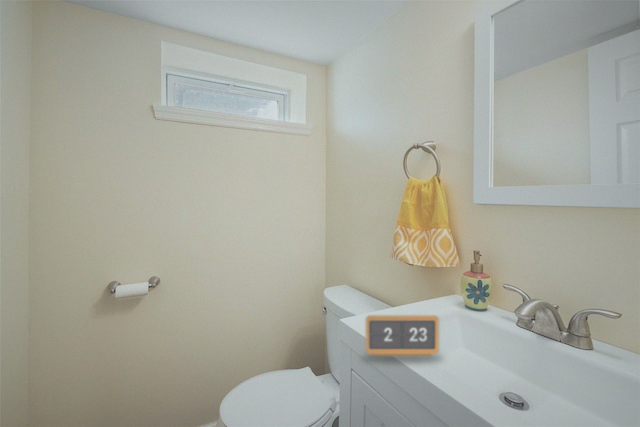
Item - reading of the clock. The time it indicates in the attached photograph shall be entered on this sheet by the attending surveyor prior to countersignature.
2:23
